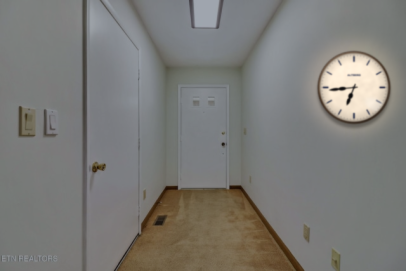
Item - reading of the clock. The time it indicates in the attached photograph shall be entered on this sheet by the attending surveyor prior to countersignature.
6:44
